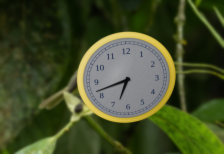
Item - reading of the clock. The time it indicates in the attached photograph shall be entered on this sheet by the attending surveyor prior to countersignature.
6:42
